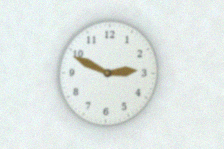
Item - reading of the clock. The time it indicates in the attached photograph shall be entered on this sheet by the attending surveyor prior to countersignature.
2:49
